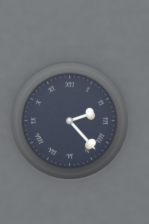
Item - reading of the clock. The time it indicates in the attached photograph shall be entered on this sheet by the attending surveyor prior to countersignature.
2:23
